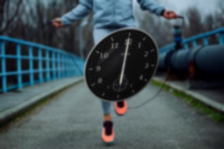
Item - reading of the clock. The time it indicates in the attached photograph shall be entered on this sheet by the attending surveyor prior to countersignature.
6:00
